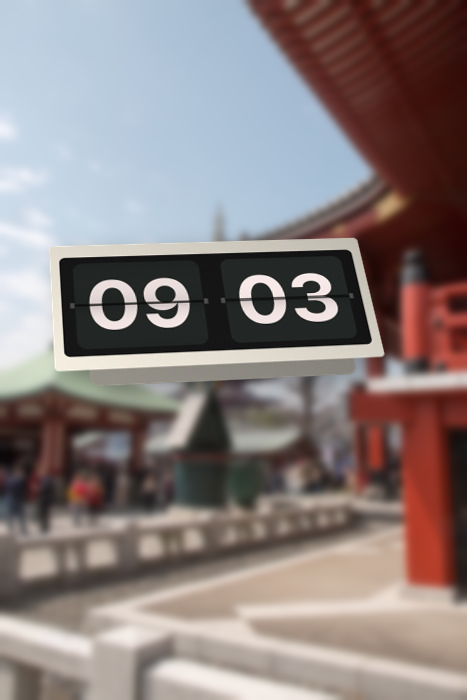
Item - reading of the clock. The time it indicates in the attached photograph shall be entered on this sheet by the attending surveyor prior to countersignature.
9:03
